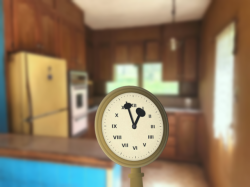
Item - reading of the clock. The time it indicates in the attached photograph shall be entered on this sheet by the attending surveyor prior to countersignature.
12:57
